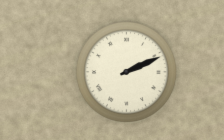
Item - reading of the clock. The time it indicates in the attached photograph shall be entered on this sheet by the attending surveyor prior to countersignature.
2:11
